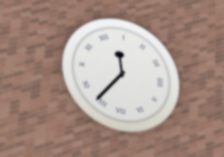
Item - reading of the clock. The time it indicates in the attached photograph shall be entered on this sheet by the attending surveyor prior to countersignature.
12:41
